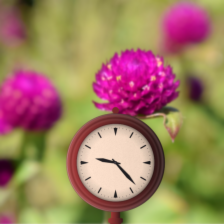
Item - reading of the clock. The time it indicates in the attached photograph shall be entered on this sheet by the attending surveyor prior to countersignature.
9:23
